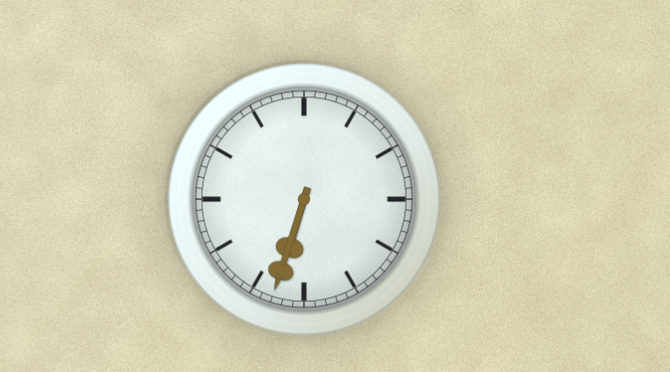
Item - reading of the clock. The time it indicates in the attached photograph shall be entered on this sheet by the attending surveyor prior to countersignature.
6:33
